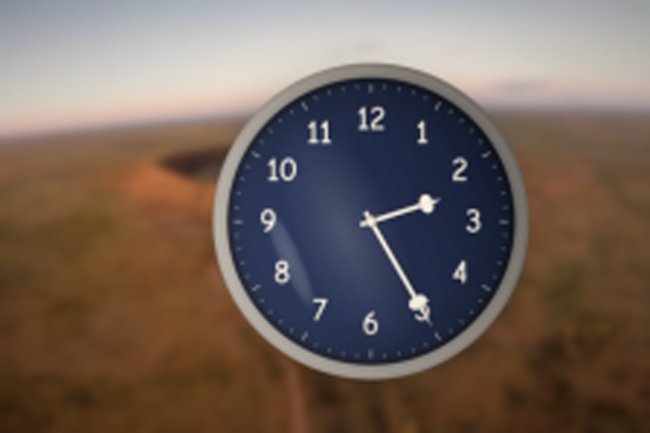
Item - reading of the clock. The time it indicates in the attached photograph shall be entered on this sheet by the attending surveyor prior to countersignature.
2:25
